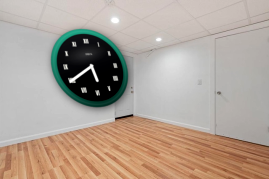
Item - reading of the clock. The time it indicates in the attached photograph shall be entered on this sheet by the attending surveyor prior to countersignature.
5:40
